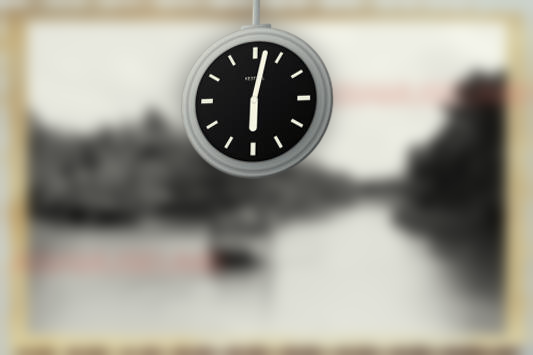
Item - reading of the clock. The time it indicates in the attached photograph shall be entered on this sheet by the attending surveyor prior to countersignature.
6:02
